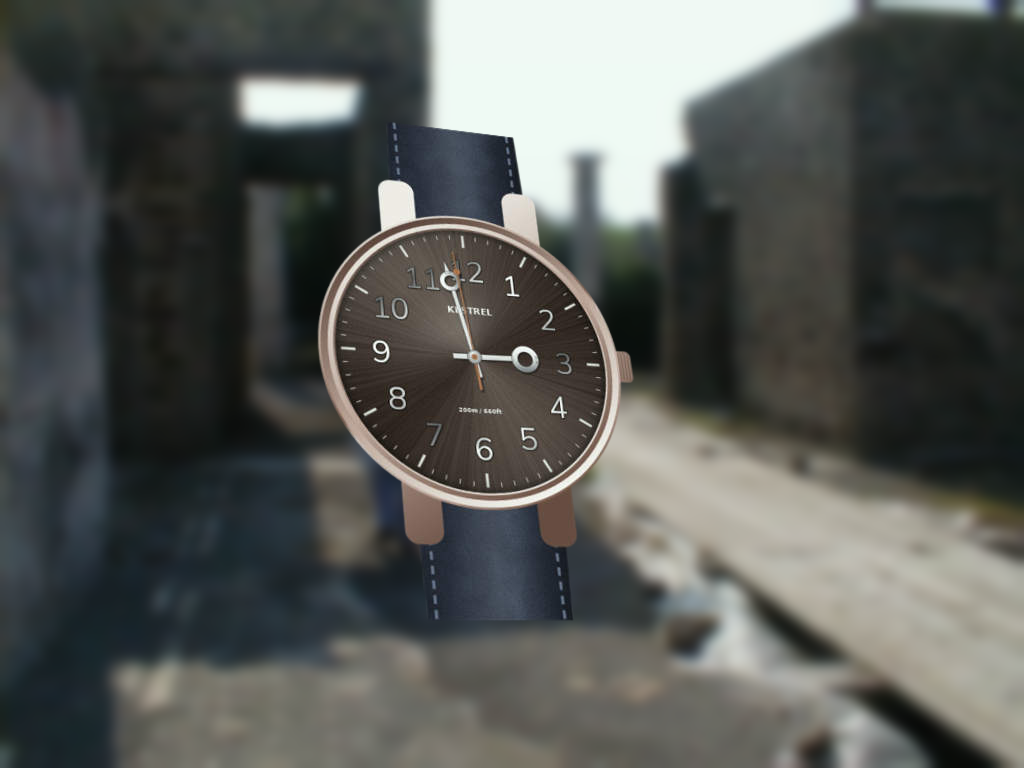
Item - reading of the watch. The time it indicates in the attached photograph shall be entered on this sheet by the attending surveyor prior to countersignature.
2:57:59
